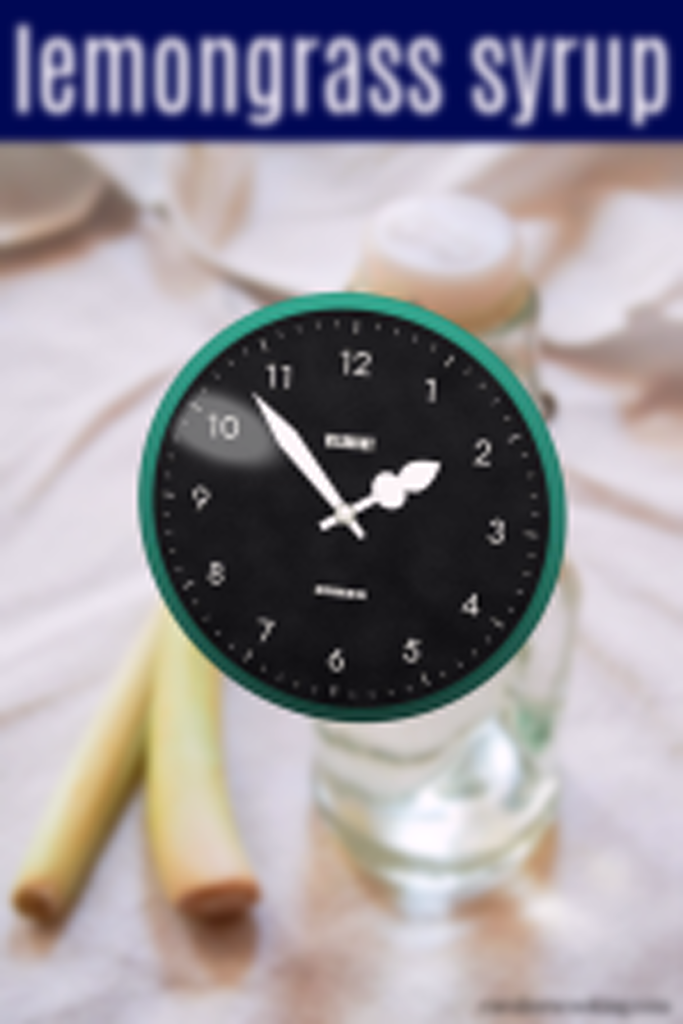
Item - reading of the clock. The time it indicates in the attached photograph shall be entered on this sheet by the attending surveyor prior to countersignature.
1:53
